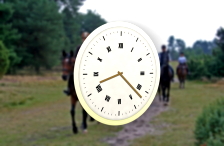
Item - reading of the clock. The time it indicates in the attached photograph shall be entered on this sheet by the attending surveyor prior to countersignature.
8:22
